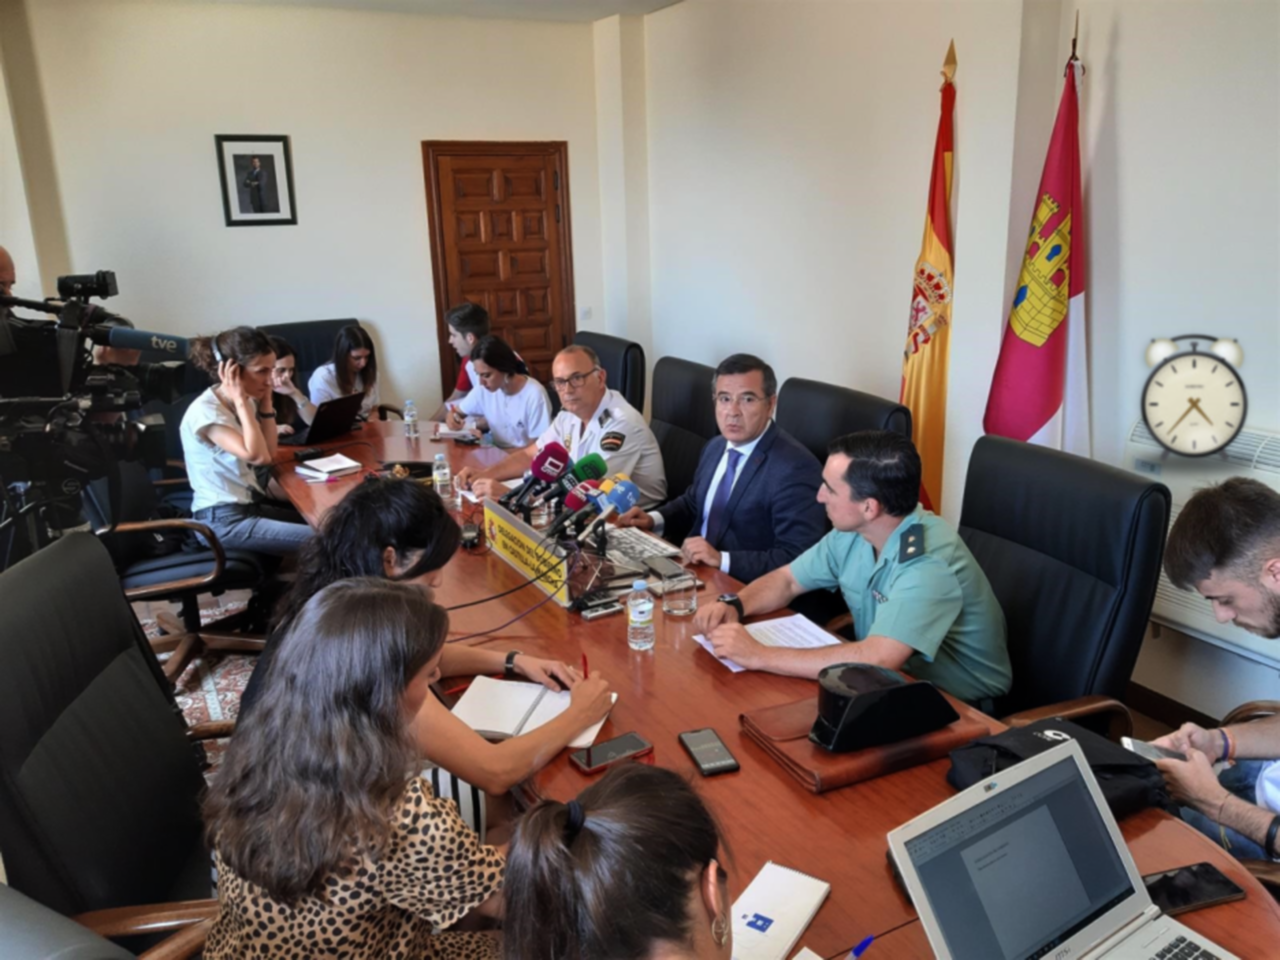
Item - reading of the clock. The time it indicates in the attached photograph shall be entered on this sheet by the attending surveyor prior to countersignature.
4:37
